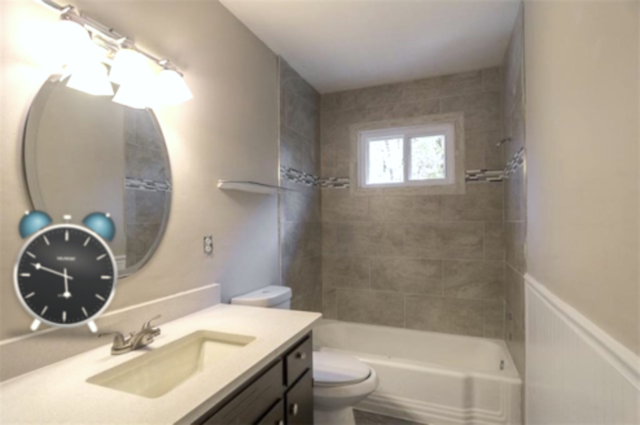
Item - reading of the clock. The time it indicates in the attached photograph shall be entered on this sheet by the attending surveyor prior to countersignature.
5:48
